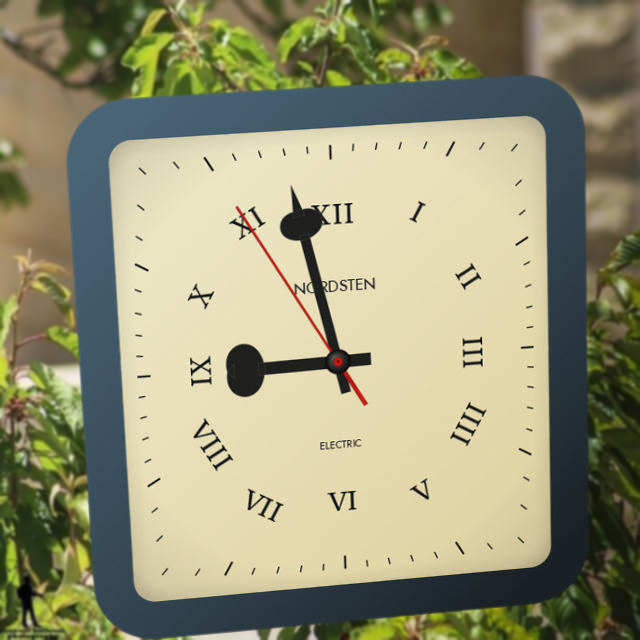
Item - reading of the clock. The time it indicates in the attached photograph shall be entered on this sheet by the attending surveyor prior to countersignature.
8:57:55
